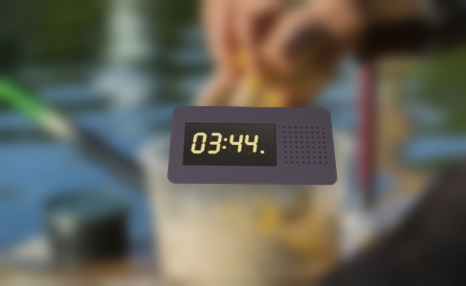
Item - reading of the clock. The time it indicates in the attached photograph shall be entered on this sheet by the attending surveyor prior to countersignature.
3:44
